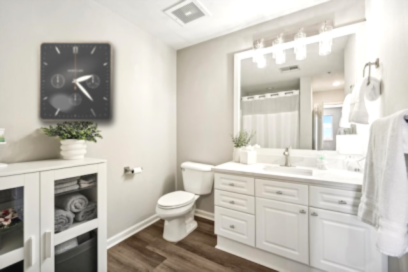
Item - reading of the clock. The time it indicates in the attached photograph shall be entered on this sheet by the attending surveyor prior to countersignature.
2:23
